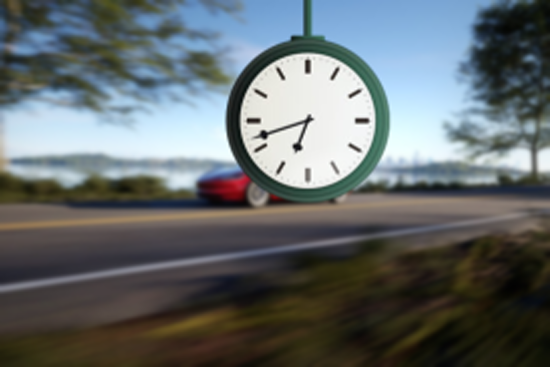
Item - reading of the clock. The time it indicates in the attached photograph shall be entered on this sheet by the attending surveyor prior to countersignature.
6:42
